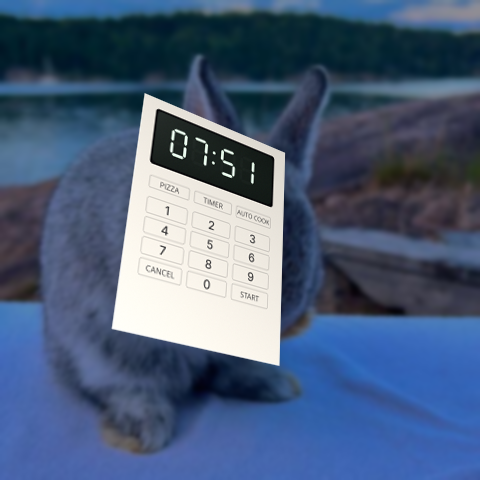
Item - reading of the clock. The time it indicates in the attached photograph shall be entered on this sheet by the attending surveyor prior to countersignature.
7:51
